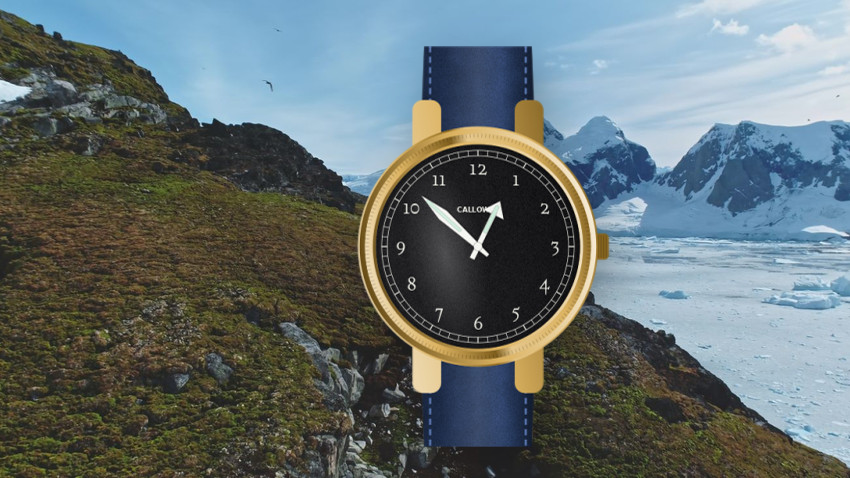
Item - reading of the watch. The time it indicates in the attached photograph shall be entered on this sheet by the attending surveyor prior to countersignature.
12:52
